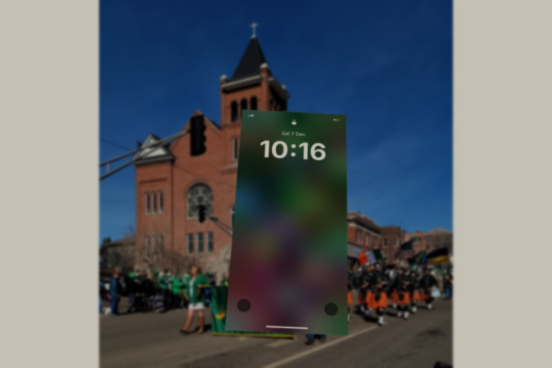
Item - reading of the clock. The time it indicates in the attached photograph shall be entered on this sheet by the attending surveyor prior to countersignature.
10:16
